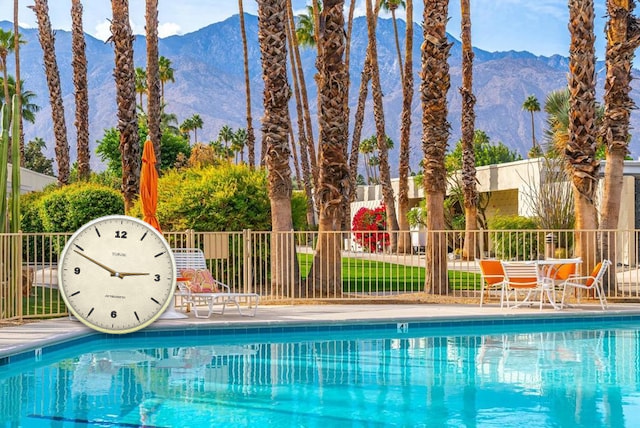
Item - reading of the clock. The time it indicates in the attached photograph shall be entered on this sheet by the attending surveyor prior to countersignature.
2:49
